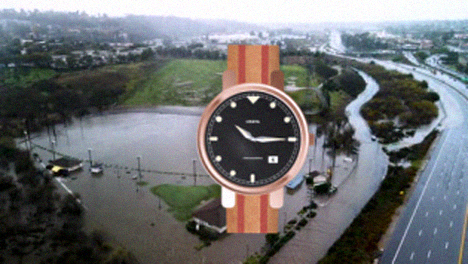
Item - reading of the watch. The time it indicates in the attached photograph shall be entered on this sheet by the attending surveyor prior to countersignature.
10:15
